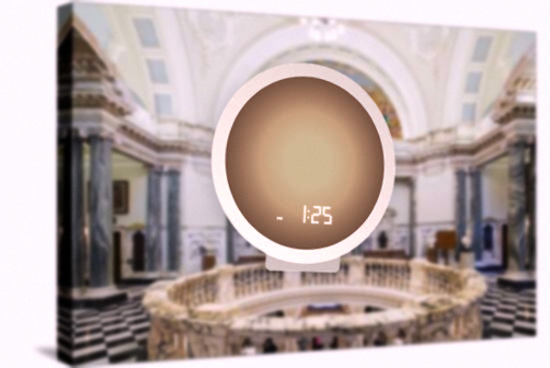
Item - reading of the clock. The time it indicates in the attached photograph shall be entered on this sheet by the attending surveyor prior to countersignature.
1:25
